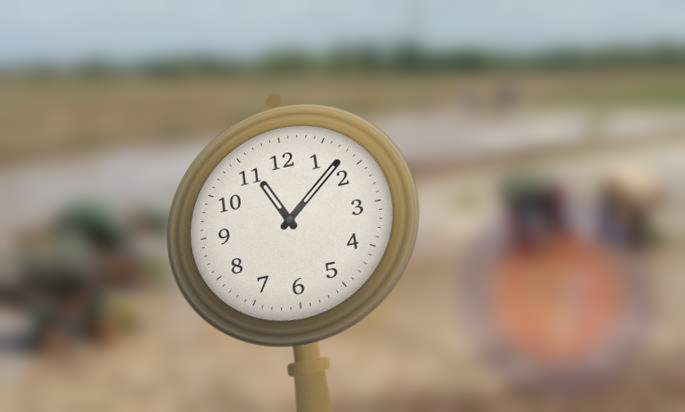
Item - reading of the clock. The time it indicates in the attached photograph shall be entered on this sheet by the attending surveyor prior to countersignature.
11:08
